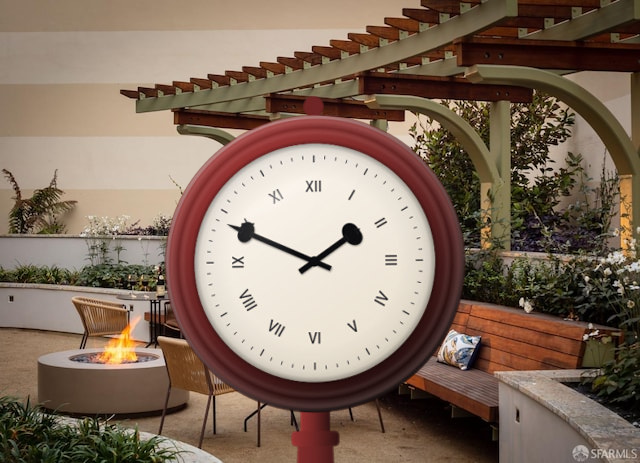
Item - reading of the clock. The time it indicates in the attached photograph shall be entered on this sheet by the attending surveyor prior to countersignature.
1:49
